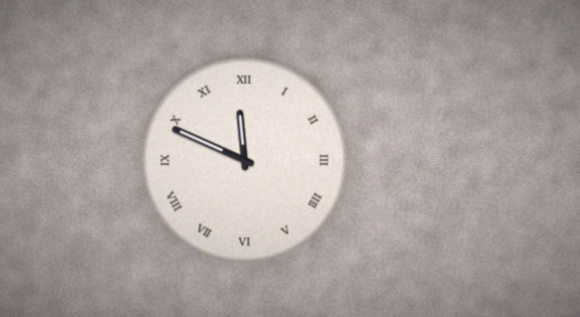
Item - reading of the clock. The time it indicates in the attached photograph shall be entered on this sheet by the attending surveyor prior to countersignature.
11:49
